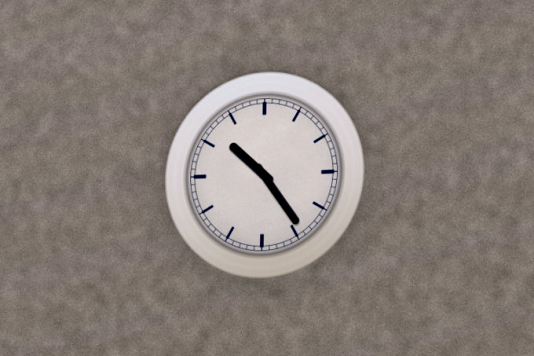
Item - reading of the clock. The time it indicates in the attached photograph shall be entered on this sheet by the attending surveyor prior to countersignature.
10:24
